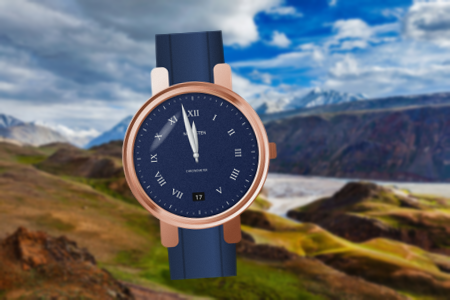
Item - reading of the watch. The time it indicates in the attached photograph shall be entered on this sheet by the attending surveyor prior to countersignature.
11:58
